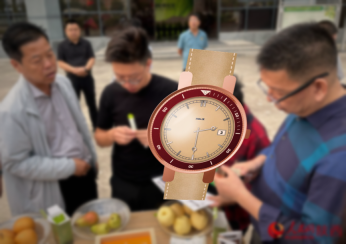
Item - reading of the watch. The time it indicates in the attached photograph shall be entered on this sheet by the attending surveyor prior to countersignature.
2:30
